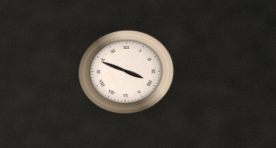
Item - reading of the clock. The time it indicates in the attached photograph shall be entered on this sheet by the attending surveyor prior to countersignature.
3:49
